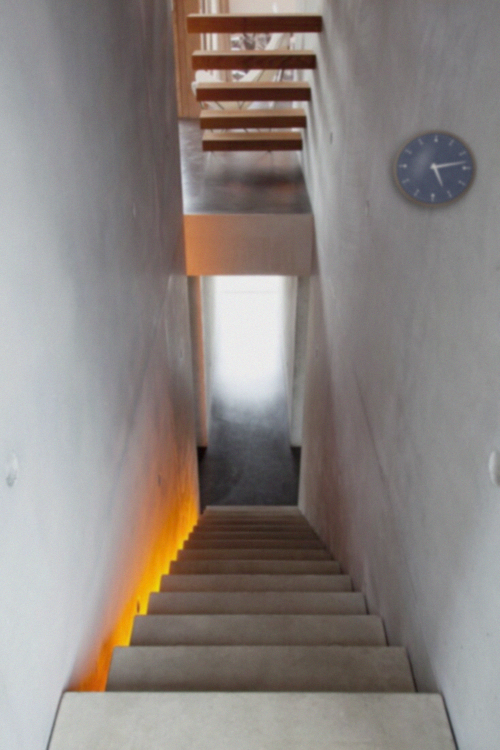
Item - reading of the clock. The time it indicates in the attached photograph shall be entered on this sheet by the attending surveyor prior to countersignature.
5:13
